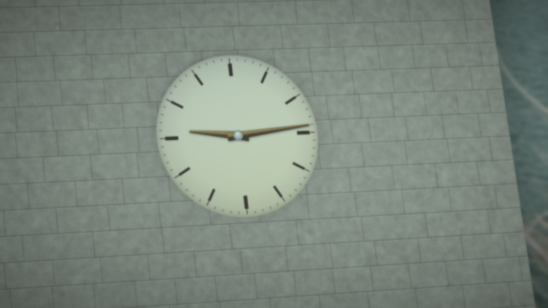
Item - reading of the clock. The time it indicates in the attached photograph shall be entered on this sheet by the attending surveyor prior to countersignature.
9:14
